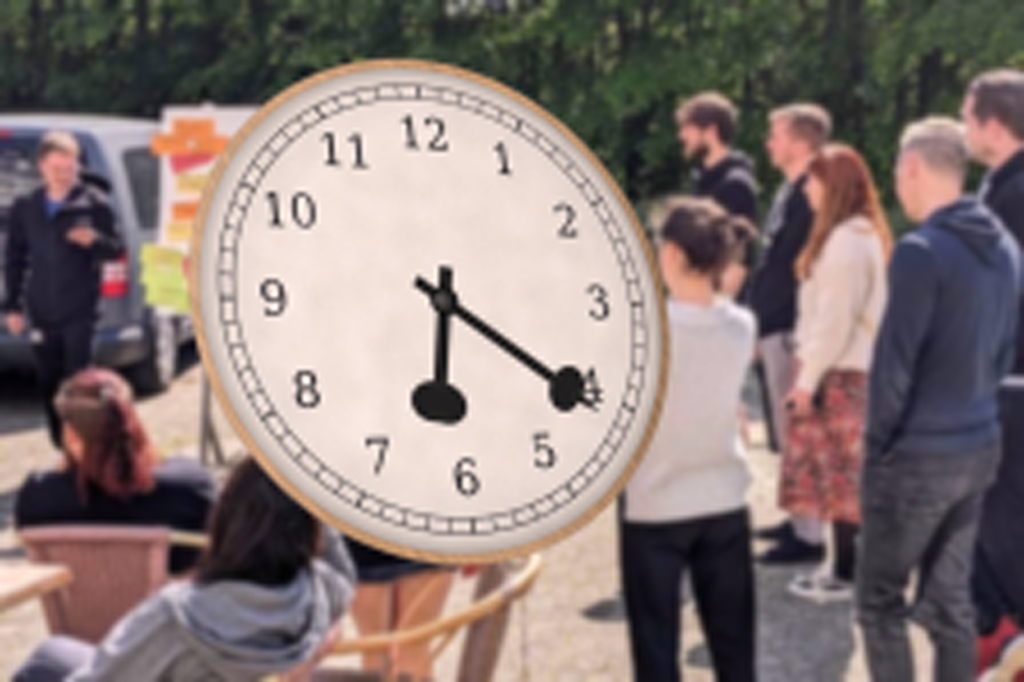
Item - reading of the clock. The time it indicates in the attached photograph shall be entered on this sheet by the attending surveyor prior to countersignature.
6:21
